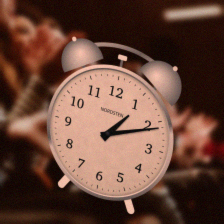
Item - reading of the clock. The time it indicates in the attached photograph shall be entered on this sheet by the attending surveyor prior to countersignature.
1:11
